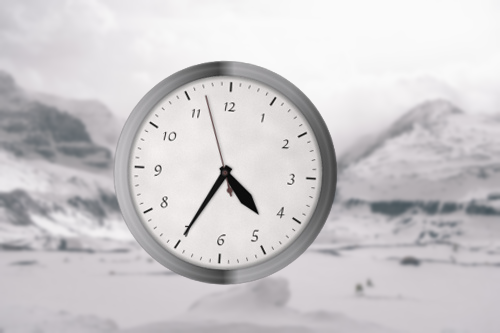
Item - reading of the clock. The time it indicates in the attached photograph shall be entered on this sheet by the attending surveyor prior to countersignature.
4:34:57
